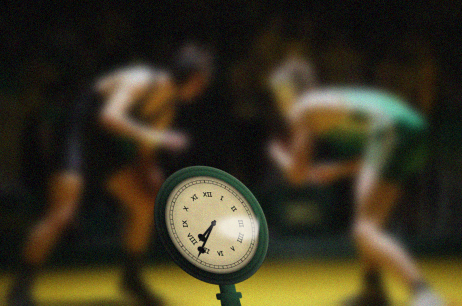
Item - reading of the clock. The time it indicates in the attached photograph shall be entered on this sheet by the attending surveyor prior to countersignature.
7:36
